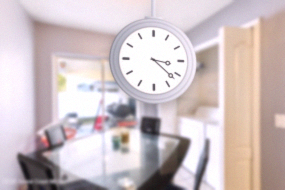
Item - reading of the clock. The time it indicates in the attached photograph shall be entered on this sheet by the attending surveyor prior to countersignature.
3:22
